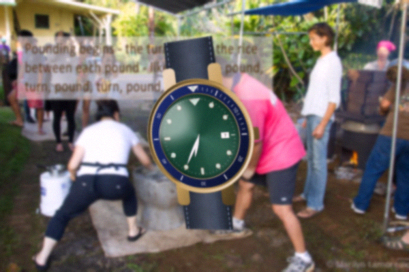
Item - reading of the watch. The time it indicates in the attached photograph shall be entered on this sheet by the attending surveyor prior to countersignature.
6:35
